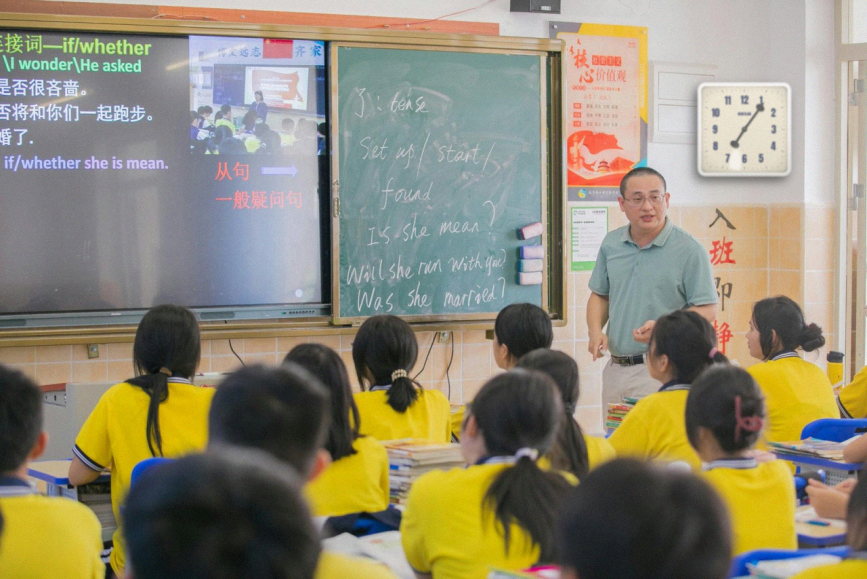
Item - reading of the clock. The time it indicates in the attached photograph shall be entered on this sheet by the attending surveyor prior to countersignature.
7:06
